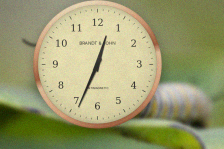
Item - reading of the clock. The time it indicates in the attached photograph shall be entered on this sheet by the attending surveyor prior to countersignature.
12:34
